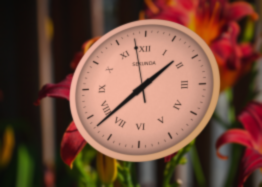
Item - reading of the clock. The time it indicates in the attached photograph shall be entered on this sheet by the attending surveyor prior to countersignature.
1:37:58
